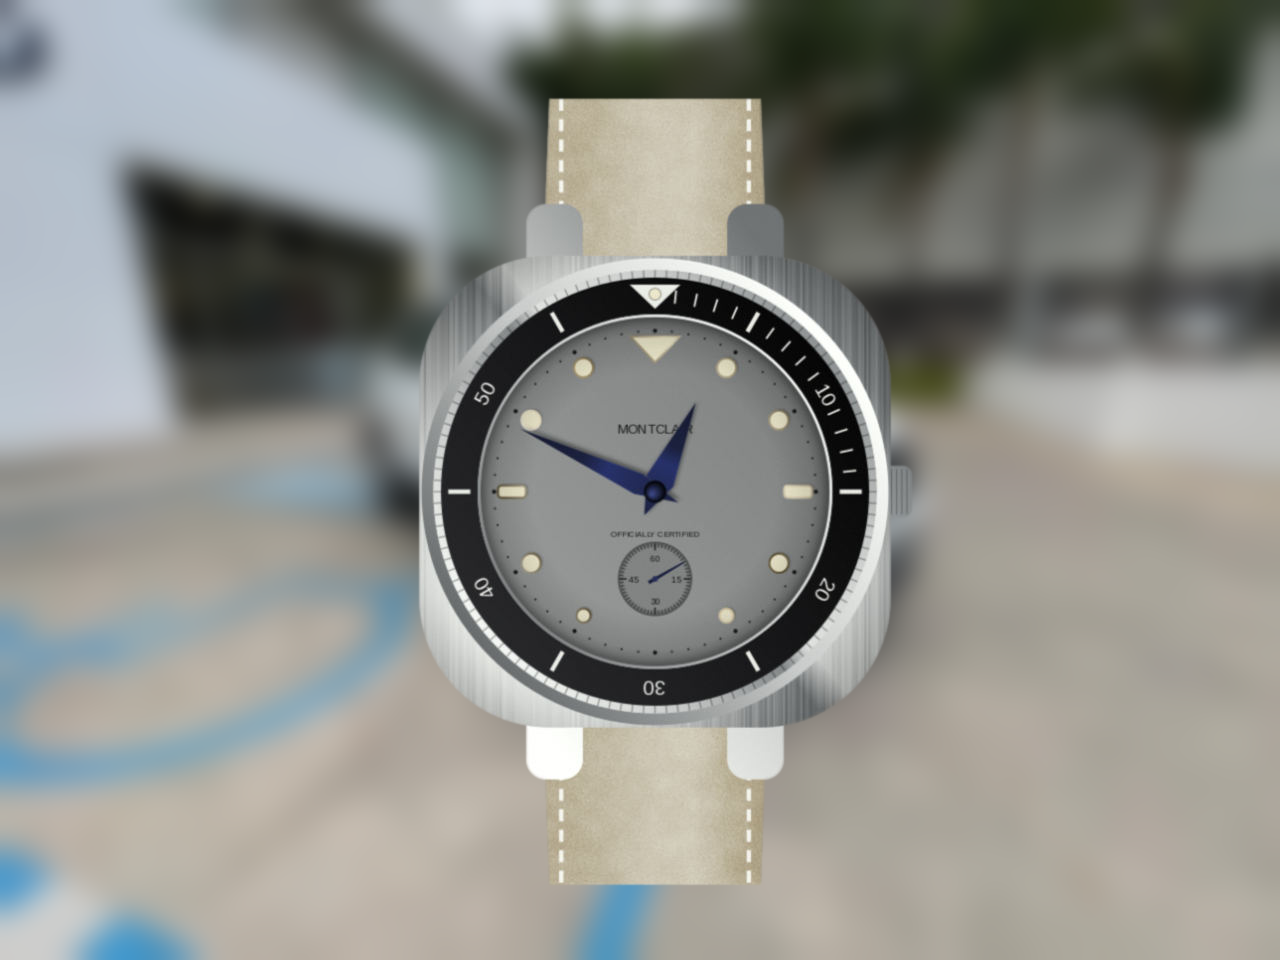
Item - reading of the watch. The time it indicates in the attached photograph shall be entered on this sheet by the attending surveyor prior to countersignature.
12:49:10
